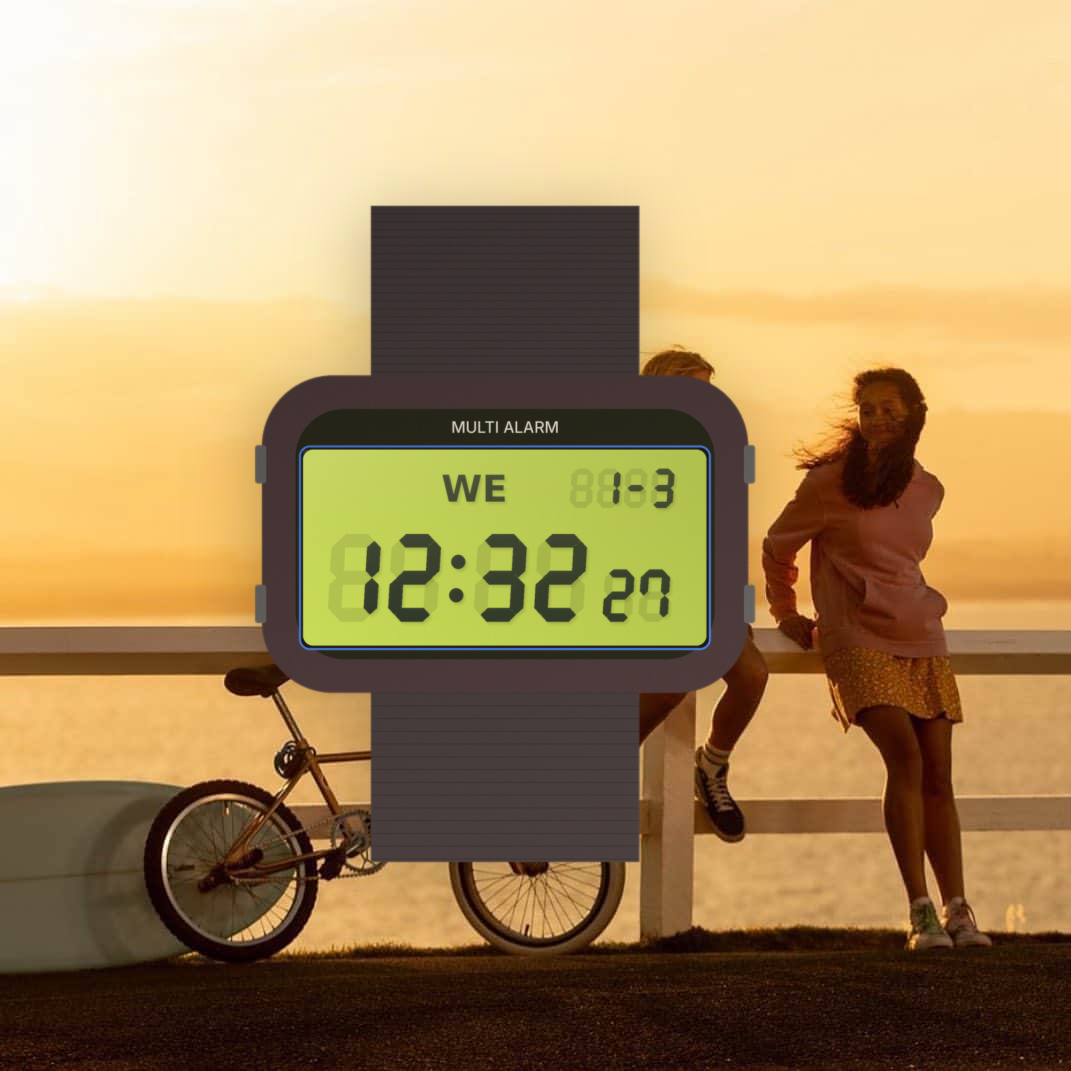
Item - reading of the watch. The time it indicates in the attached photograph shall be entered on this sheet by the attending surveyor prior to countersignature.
12:32:27
